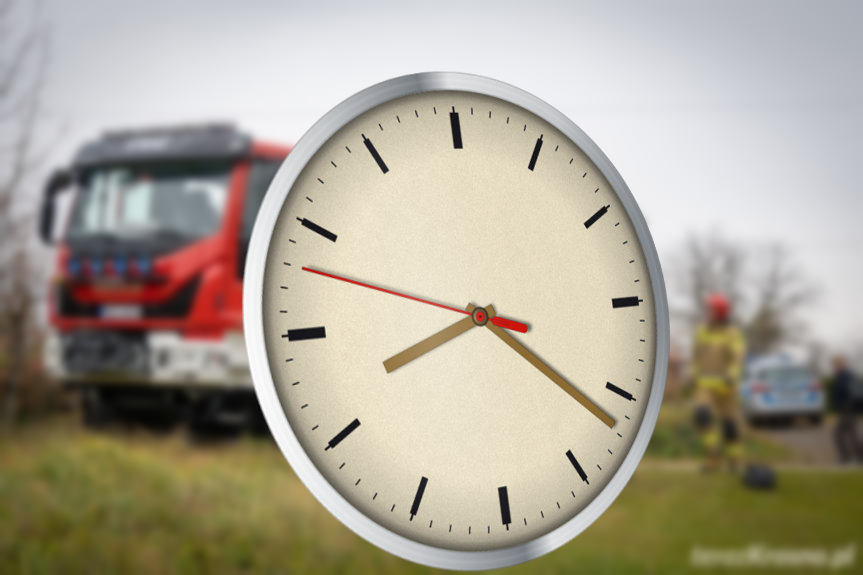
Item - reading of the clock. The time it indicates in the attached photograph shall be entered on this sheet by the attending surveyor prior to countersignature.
8:21:48
